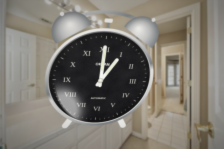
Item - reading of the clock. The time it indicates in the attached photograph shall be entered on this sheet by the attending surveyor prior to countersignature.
1:00
